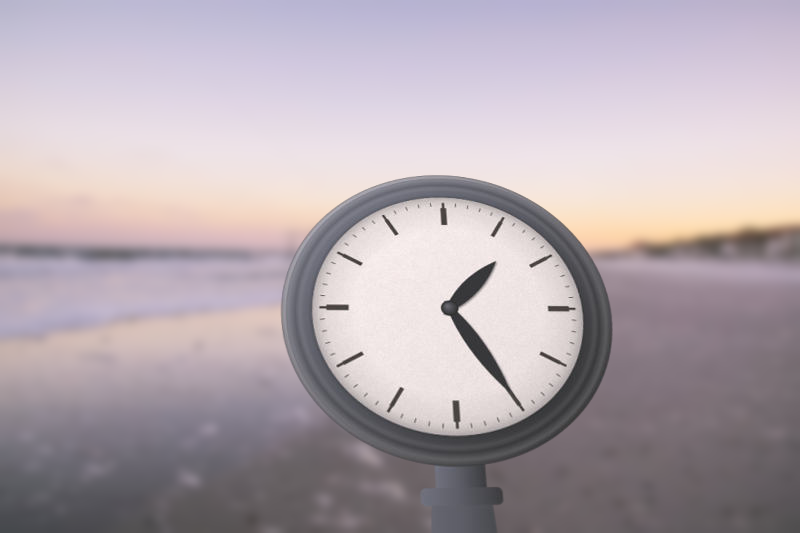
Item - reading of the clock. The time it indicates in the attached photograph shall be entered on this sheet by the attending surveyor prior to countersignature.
1:25
